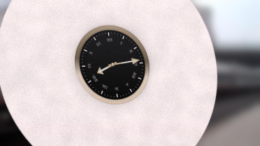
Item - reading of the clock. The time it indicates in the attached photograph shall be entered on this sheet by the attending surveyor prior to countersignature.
8:14
